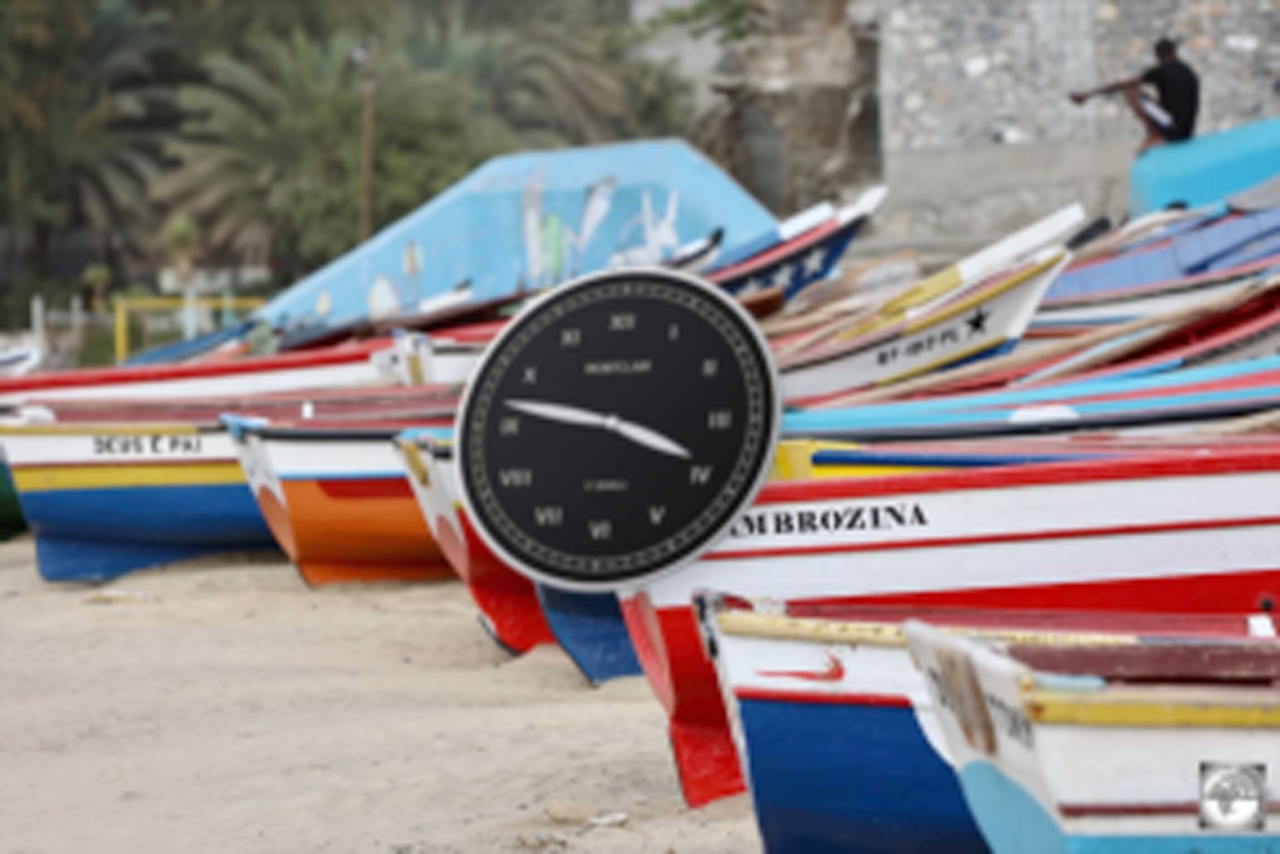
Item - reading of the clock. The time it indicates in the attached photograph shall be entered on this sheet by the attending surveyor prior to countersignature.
3:47
